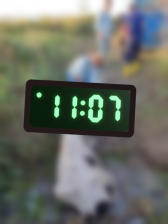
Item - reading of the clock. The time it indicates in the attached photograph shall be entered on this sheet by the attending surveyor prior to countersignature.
11:07
